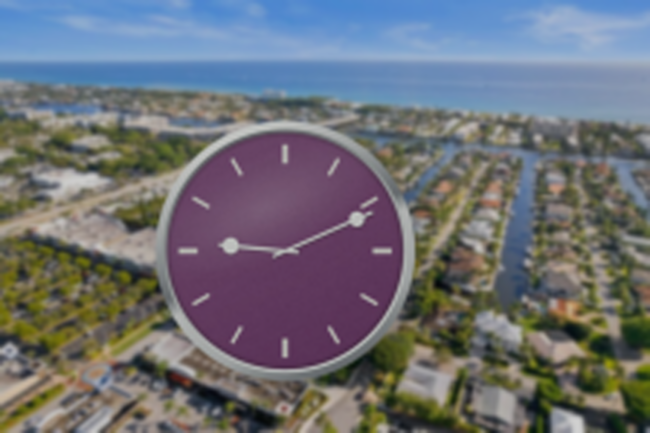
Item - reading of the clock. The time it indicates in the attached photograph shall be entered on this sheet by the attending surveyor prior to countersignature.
9:11
